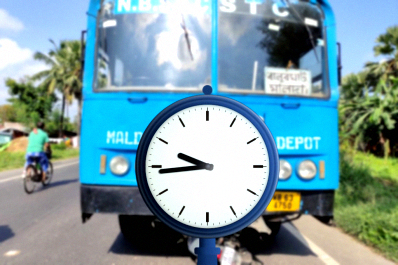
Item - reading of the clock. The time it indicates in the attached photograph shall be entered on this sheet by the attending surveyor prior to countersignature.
9:44
